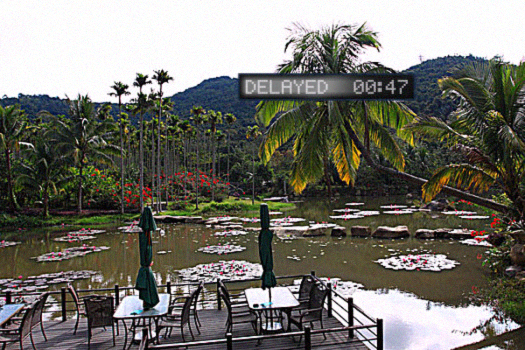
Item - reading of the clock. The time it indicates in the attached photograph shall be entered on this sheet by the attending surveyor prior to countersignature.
0:47
